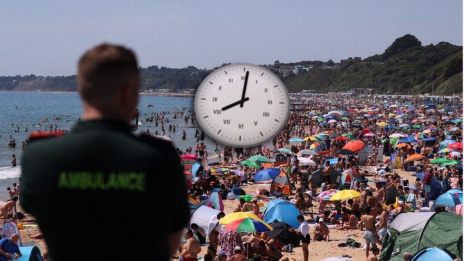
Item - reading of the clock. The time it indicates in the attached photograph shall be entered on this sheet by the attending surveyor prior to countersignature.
8:01
